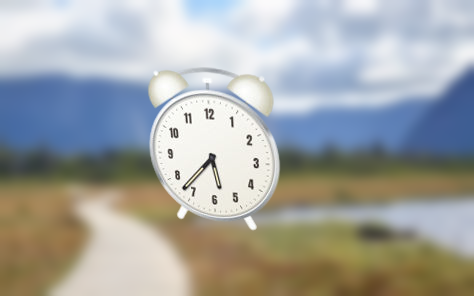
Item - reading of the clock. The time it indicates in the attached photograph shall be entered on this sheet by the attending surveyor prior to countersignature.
5:37
